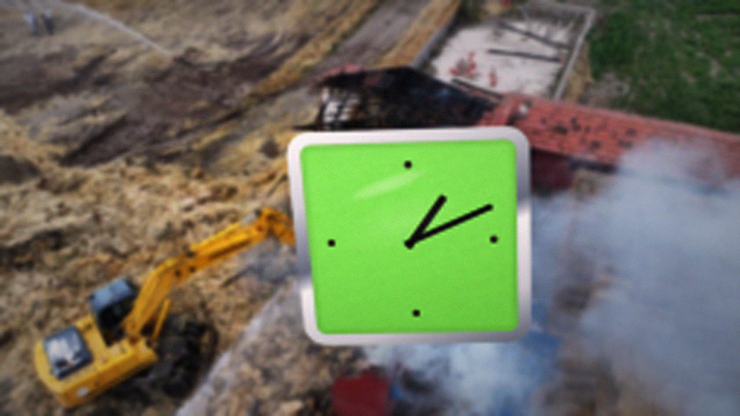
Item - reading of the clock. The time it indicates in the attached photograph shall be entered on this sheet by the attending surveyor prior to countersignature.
1:11
